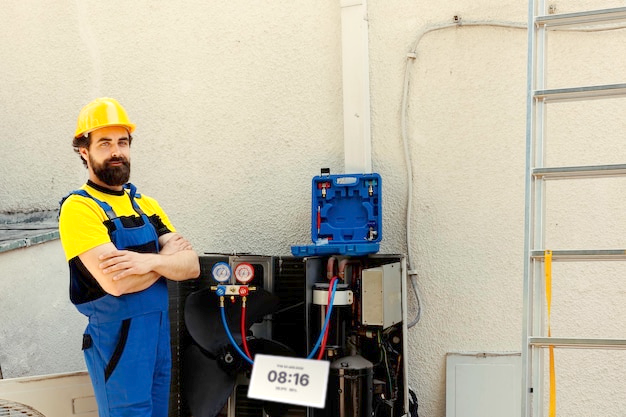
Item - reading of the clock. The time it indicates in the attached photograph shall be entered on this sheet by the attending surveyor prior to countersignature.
8:16
